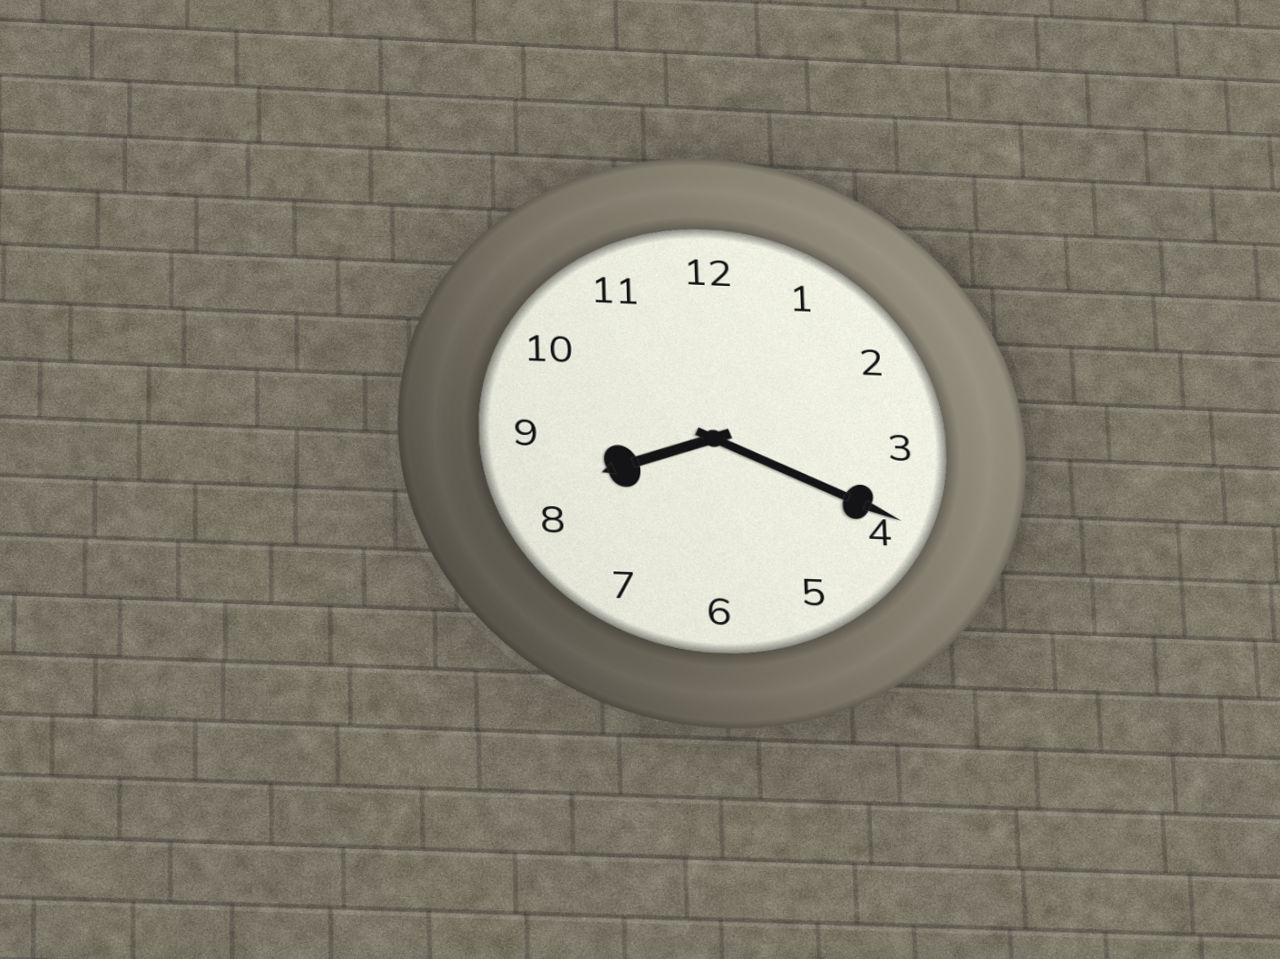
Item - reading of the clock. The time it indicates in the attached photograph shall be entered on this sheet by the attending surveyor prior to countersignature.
8:19
